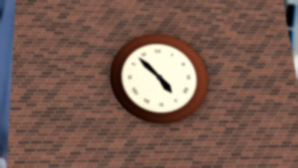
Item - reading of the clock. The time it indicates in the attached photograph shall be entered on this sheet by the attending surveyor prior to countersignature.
4:53
